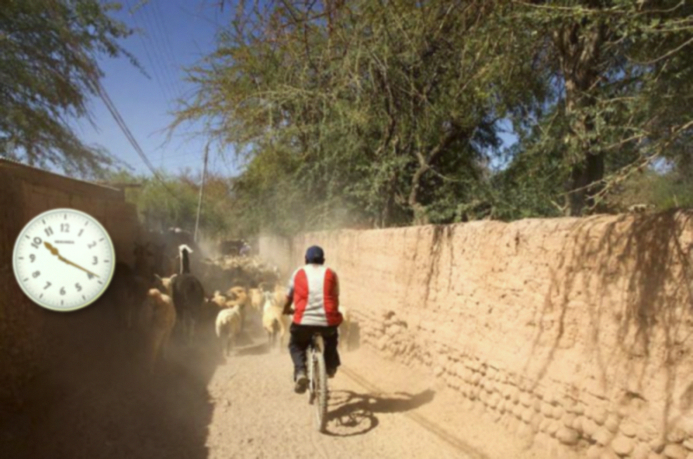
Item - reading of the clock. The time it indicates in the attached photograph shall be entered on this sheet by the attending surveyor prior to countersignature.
10:19
